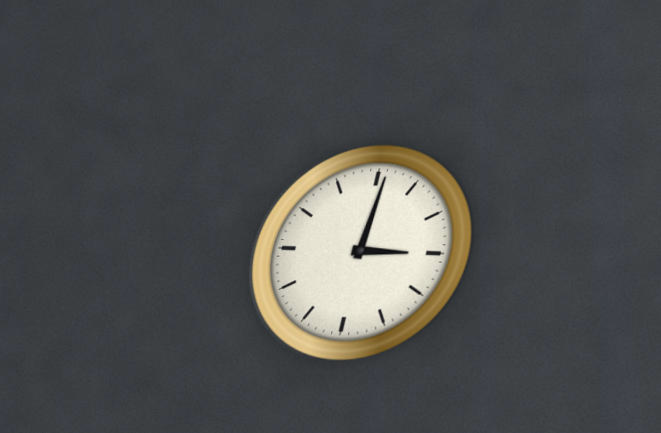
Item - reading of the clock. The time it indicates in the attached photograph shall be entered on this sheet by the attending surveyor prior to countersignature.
3:01
